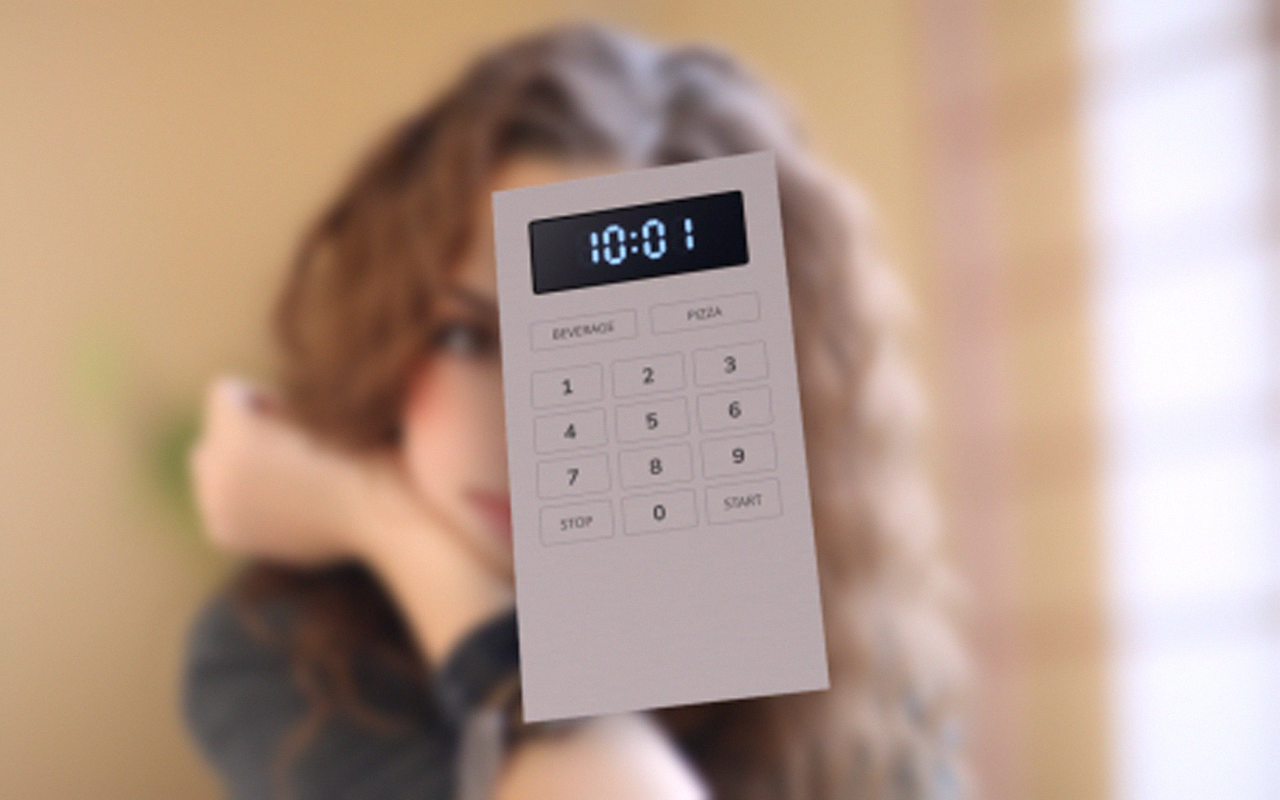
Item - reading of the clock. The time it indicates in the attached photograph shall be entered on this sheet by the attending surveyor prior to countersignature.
10:01
